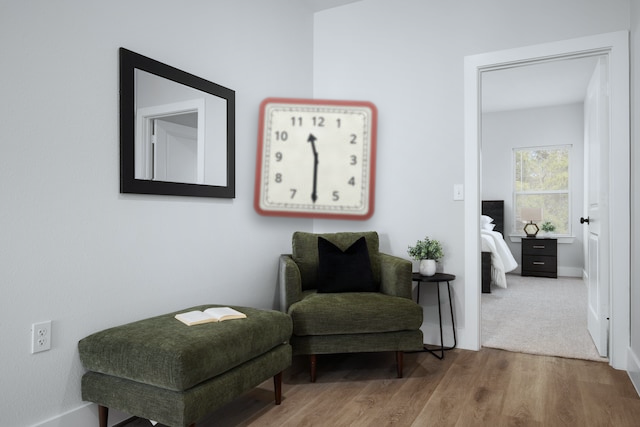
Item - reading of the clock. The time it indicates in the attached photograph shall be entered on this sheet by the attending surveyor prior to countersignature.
11:30
